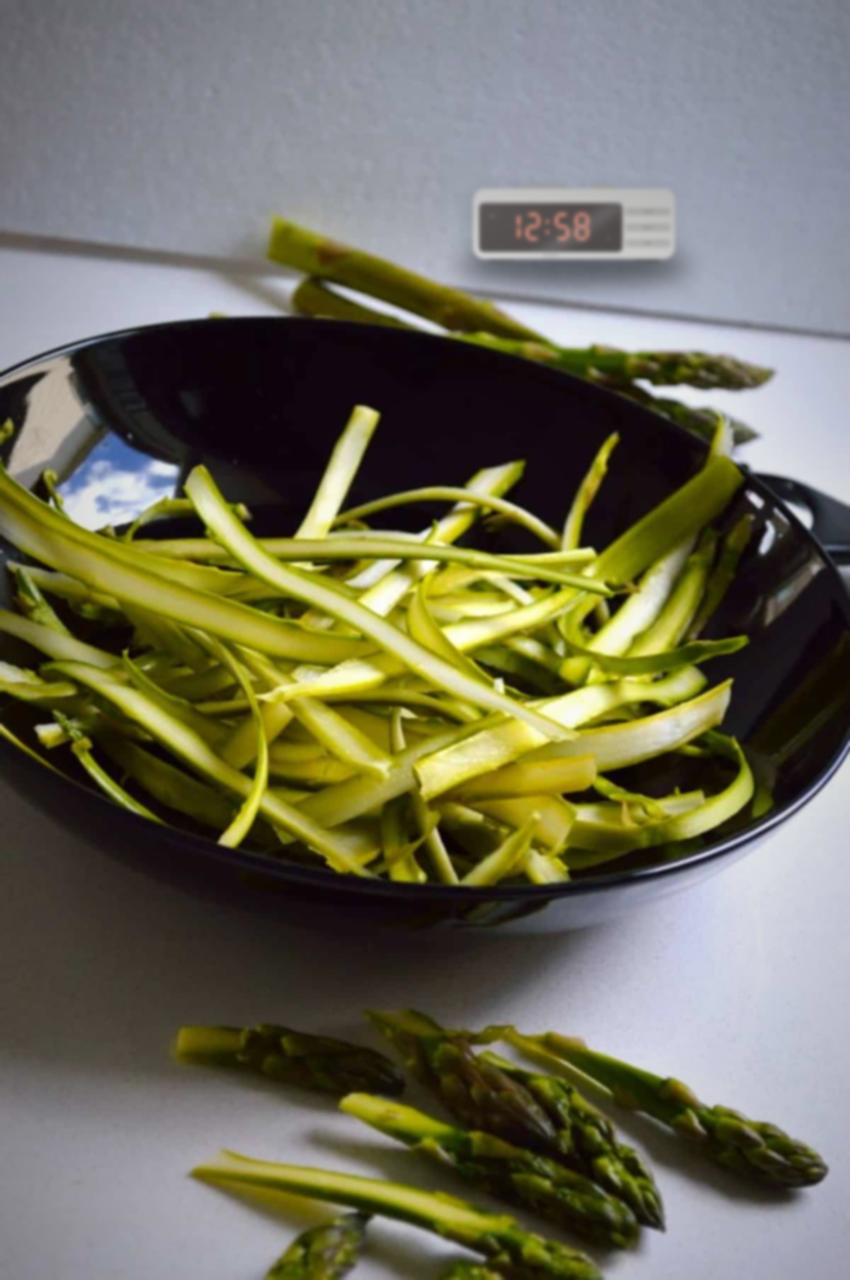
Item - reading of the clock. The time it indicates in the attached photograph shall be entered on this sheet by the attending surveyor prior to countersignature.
12:58
